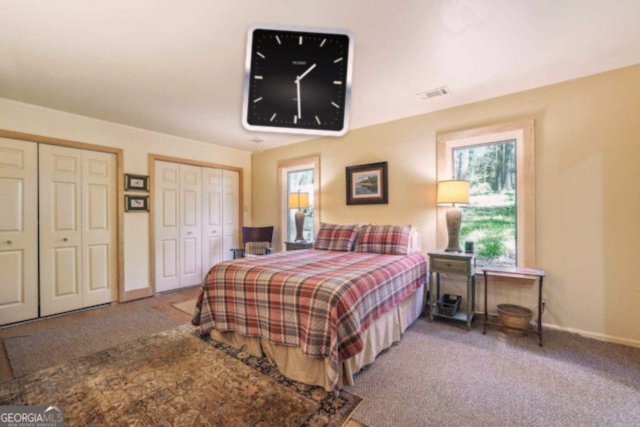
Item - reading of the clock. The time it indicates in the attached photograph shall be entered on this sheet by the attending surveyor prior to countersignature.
1:29
